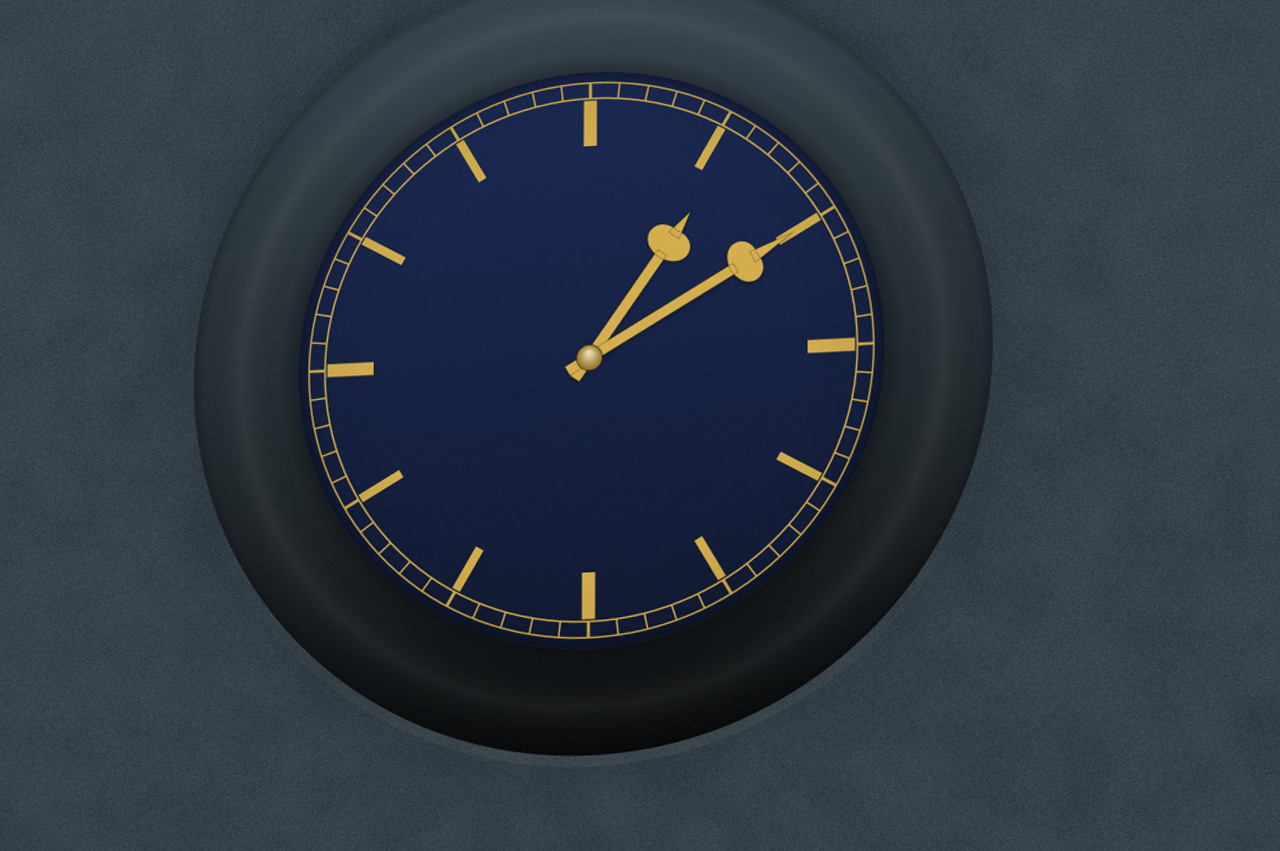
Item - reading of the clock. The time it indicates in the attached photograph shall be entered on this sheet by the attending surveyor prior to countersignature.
1:10
